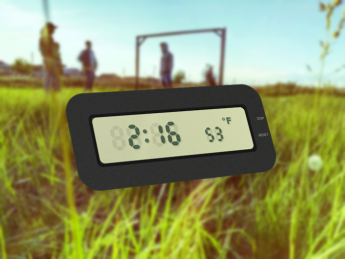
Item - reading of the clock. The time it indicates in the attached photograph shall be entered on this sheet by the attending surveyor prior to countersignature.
2:16
